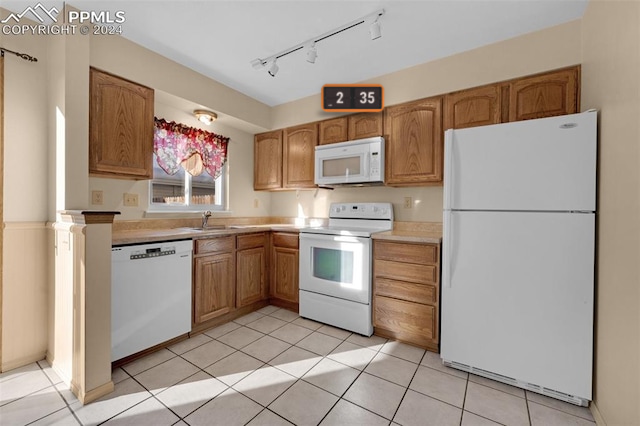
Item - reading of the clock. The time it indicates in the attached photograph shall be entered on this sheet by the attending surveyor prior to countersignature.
2:35
